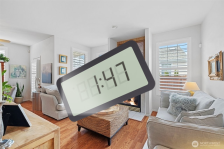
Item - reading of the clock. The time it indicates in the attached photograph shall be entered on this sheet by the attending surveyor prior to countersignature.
1:47
